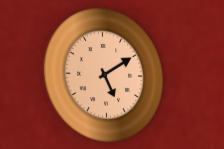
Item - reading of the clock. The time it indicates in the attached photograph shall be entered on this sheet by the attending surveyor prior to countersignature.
5:10
